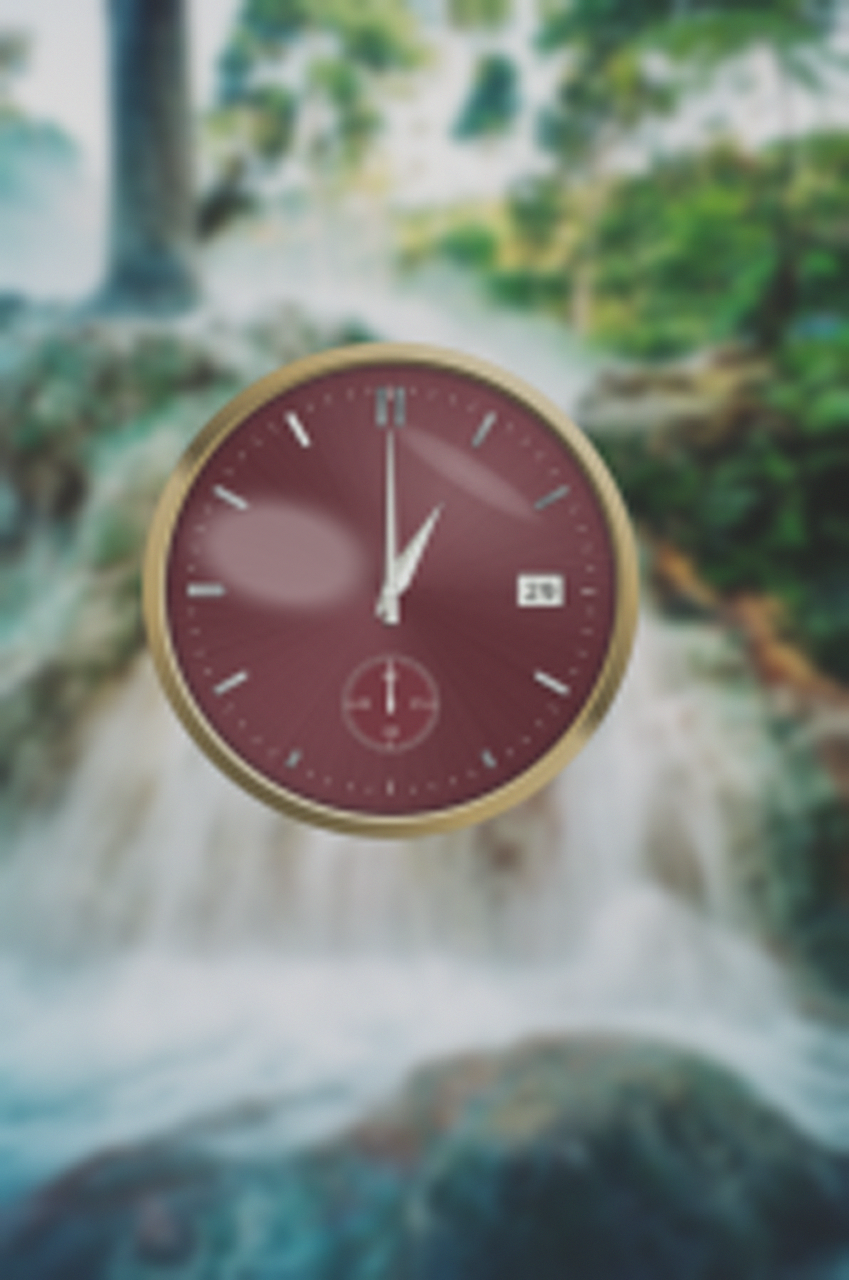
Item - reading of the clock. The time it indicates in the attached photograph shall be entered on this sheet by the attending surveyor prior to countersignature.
1:00
